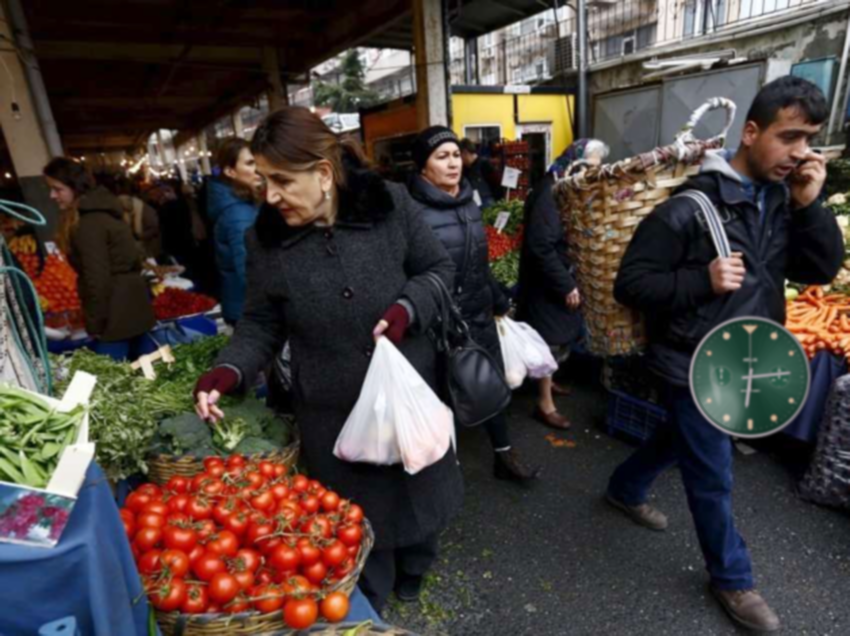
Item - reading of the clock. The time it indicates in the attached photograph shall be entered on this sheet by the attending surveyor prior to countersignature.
6:14
